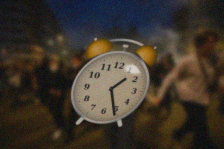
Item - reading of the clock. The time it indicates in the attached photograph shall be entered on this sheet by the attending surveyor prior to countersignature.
1:26
